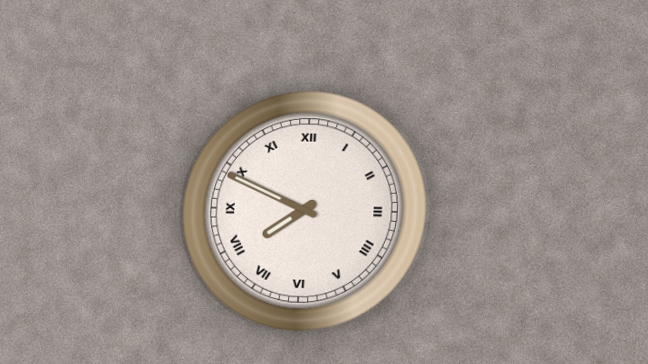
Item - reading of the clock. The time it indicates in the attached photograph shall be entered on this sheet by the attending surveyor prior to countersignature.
7:49
